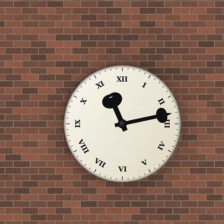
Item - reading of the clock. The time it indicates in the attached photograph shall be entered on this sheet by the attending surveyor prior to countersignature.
11:13
